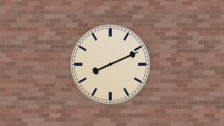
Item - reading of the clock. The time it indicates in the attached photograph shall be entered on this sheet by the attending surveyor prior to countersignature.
8:11
